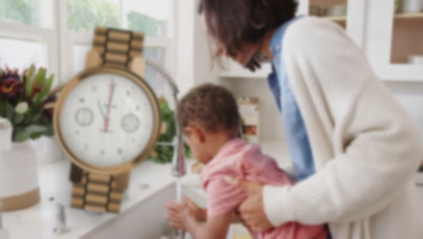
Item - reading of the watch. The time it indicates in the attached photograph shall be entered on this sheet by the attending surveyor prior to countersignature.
11:01
